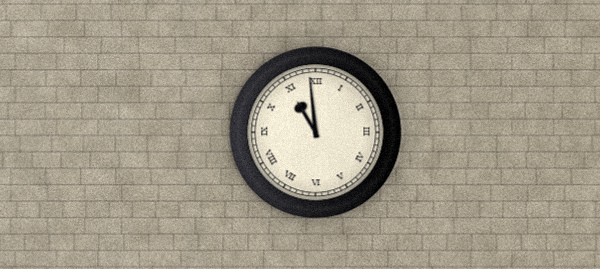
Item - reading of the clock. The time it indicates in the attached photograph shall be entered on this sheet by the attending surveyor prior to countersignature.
10:59
